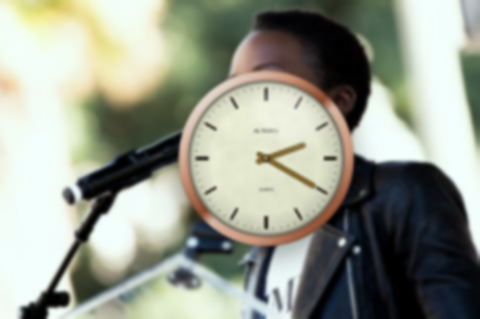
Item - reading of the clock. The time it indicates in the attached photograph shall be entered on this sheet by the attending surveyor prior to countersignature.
2:20
